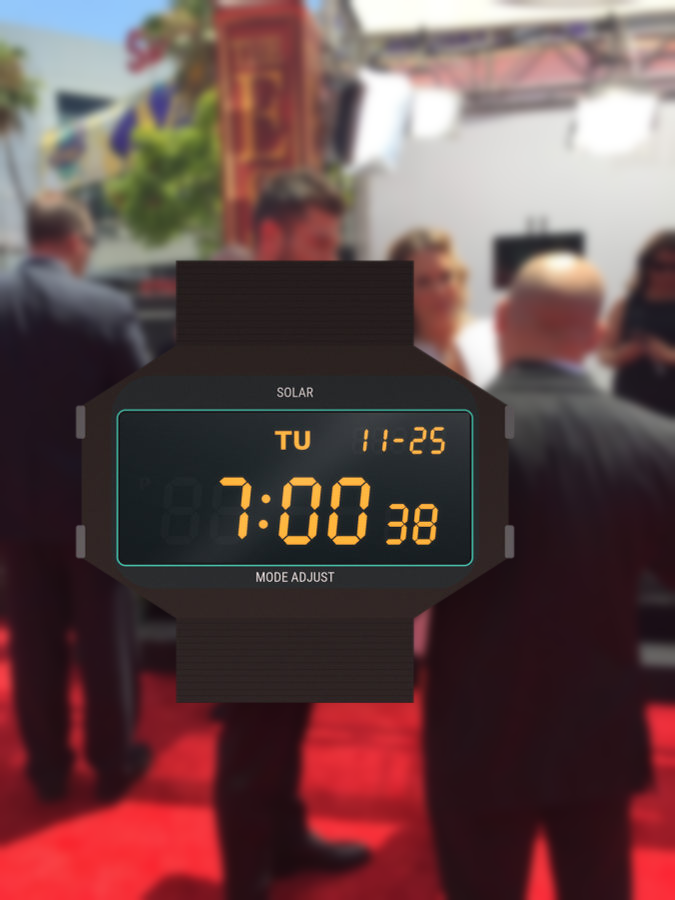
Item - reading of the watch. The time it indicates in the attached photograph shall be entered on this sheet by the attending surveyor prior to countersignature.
7:00:38
